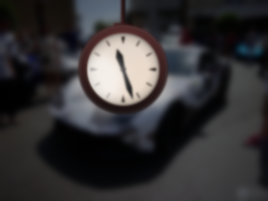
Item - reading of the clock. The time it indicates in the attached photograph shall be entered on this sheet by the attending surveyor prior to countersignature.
11:27
